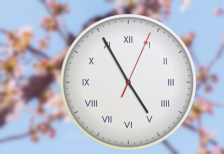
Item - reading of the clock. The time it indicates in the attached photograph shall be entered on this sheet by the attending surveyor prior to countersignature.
4:55:04
